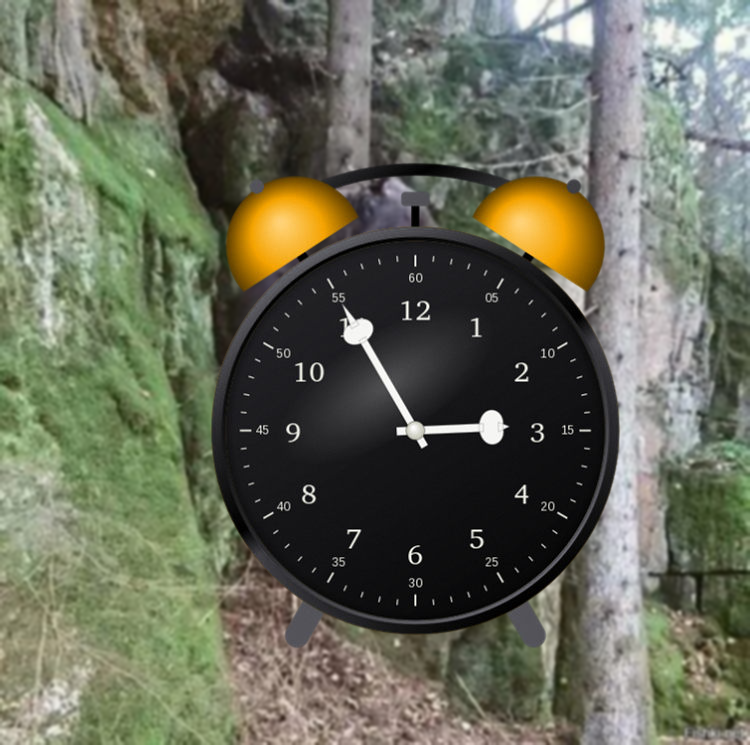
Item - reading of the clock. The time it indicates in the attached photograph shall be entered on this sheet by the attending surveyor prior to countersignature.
2:55
